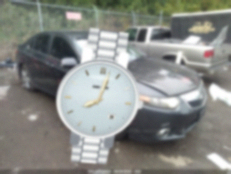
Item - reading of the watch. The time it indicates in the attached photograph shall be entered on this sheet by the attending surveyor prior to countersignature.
8:02
